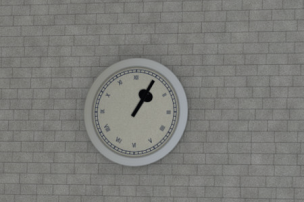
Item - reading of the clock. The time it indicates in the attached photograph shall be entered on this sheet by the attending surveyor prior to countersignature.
1:05
